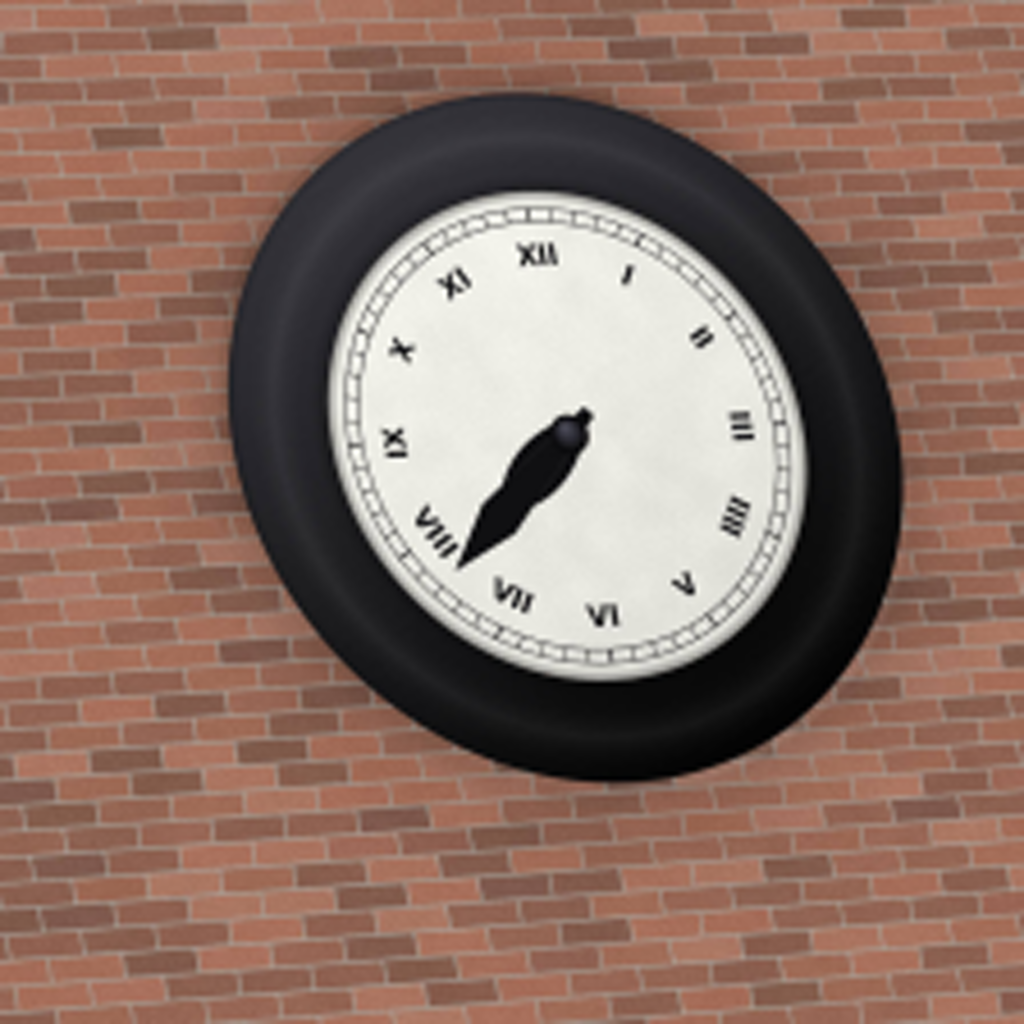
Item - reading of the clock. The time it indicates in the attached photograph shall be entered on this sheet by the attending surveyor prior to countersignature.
7:38
